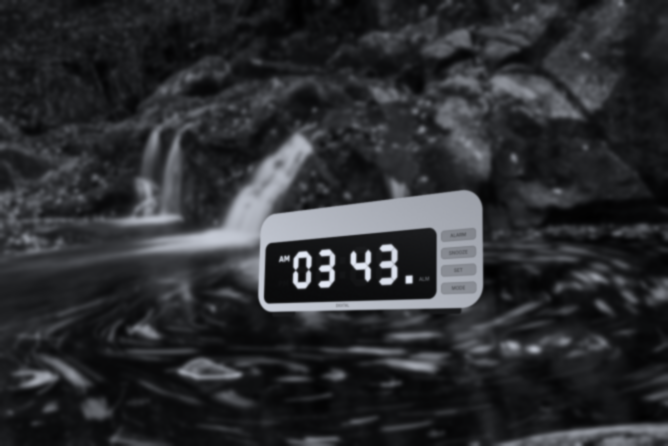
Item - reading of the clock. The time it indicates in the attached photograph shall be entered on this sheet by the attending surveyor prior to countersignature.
3:43
